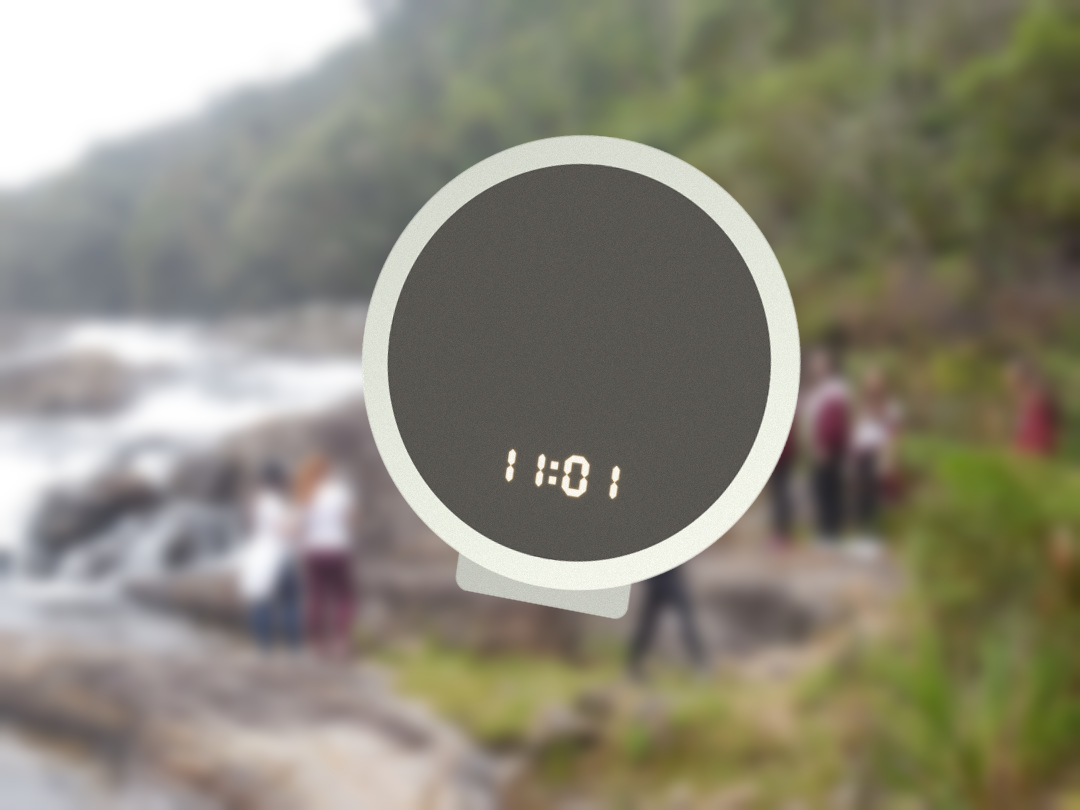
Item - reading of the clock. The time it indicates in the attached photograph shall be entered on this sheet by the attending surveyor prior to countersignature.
11:01
